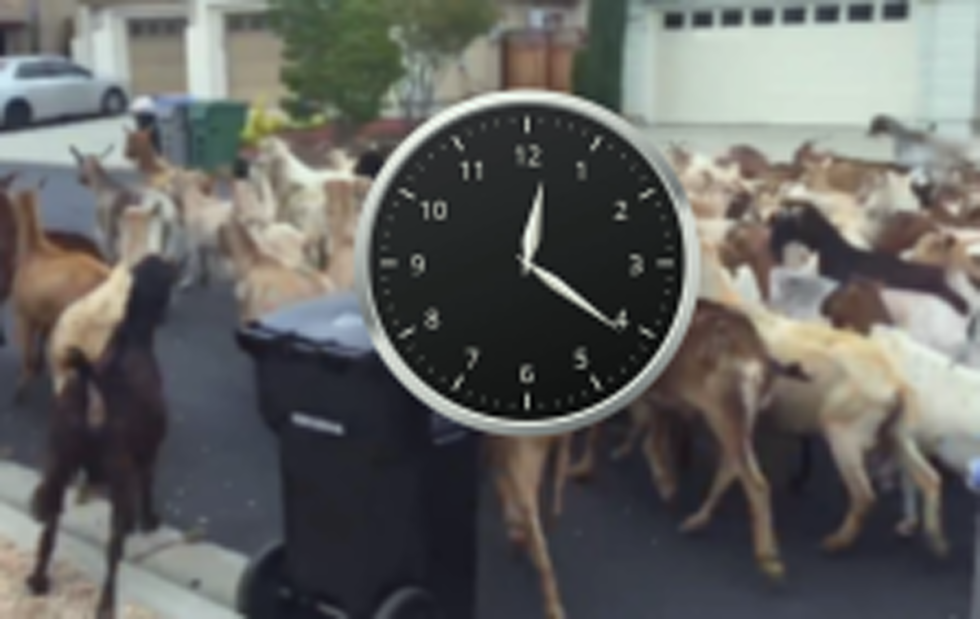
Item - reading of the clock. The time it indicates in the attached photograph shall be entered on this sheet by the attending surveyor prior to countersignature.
12:21
